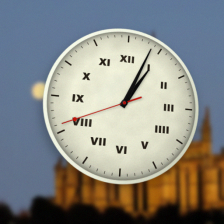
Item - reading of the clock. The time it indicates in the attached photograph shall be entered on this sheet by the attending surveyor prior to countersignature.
1:03:41
